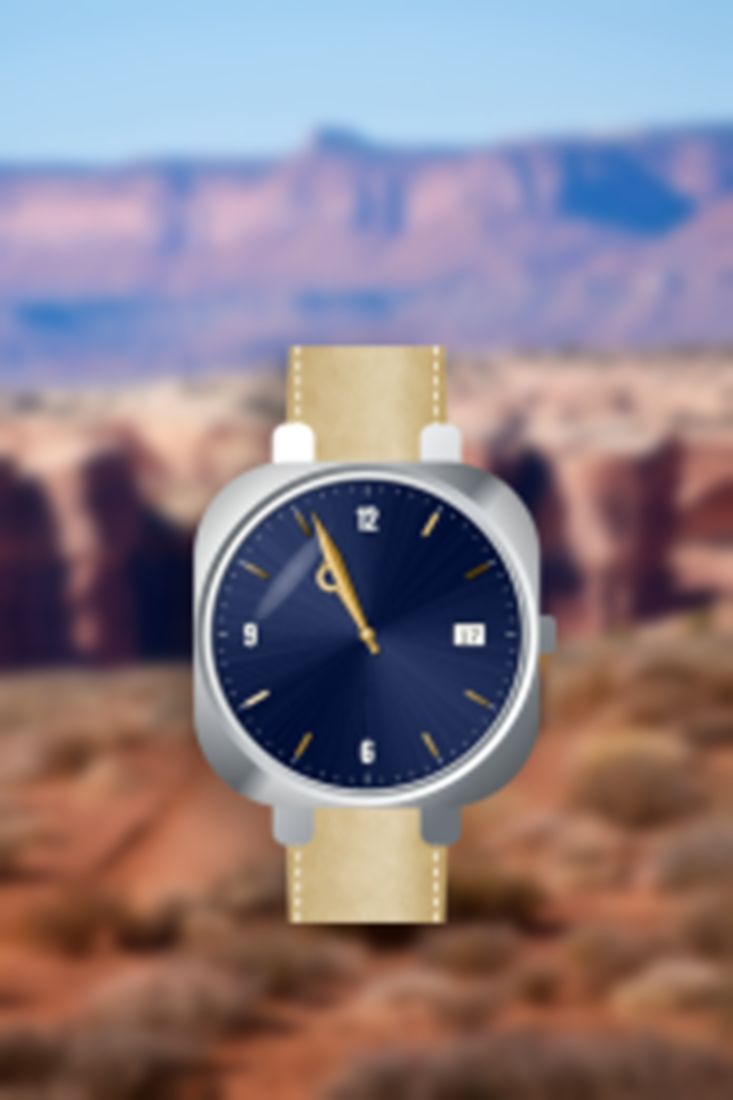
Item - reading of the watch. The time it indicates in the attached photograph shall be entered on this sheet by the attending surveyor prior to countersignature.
10:56
